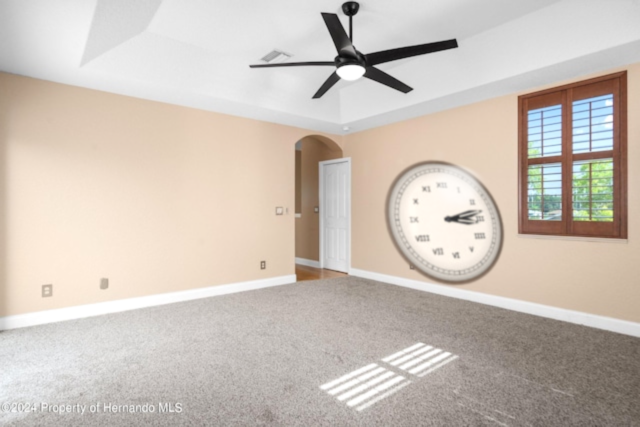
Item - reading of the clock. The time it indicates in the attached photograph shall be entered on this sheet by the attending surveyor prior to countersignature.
3:13
